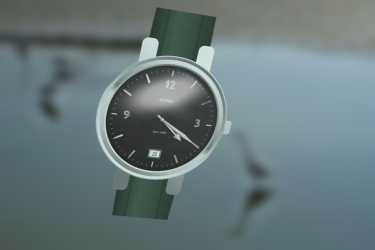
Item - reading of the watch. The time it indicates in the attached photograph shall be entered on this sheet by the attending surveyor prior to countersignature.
4:20
